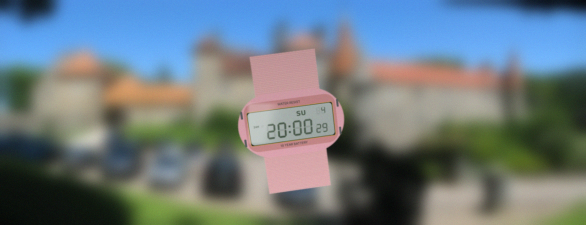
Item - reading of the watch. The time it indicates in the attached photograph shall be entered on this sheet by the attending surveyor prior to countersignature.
20:00:29
